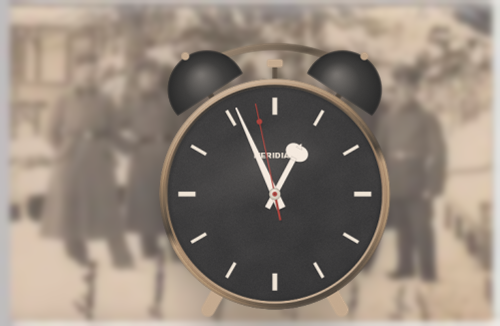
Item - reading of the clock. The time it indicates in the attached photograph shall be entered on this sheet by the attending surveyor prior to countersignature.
12:55:58
